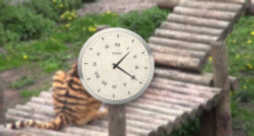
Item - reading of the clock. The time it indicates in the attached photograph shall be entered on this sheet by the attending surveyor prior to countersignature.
1:20
